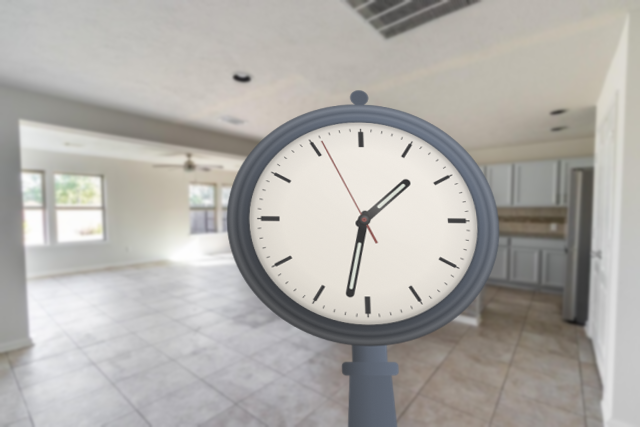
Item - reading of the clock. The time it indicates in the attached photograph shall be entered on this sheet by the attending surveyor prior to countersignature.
1:31:56
